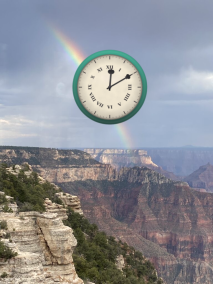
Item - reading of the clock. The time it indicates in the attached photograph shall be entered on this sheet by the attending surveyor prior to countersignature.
12:10
